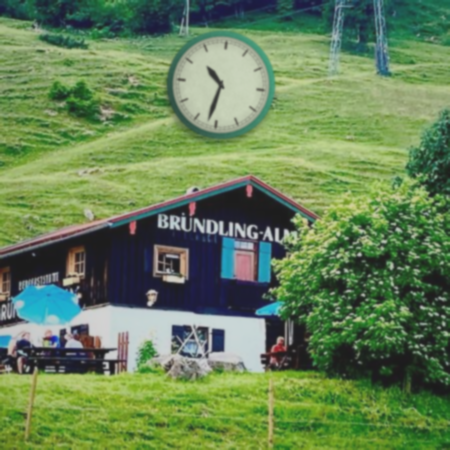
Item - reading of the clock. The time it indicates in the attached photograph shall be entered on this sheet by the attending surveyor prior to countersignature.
10:32
